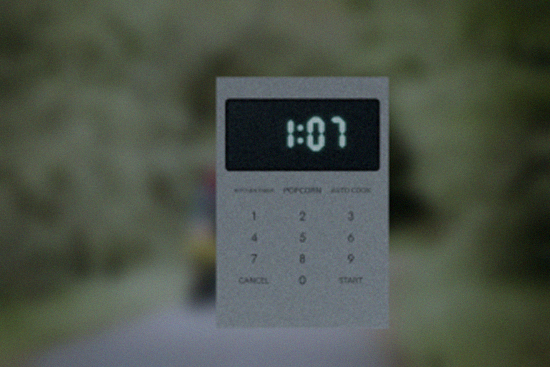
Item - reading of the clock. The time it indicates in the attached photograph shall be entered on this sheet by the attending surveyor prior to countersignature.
1:07
